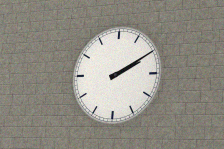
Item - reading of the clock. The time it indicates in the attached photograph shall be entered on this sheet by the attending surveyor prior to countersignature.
2:10
